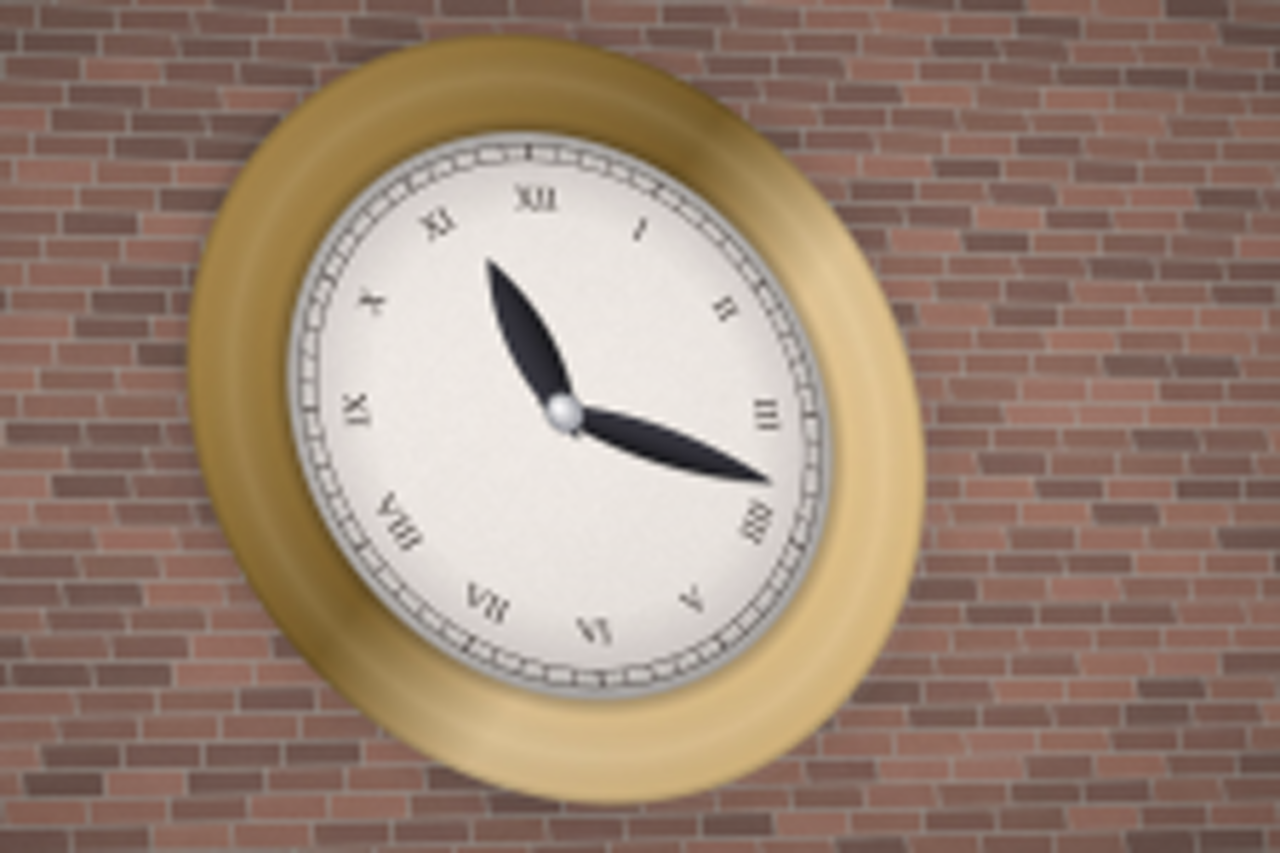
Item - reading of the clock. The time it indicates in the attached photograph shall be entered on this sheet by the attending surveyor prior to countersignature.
11:18
